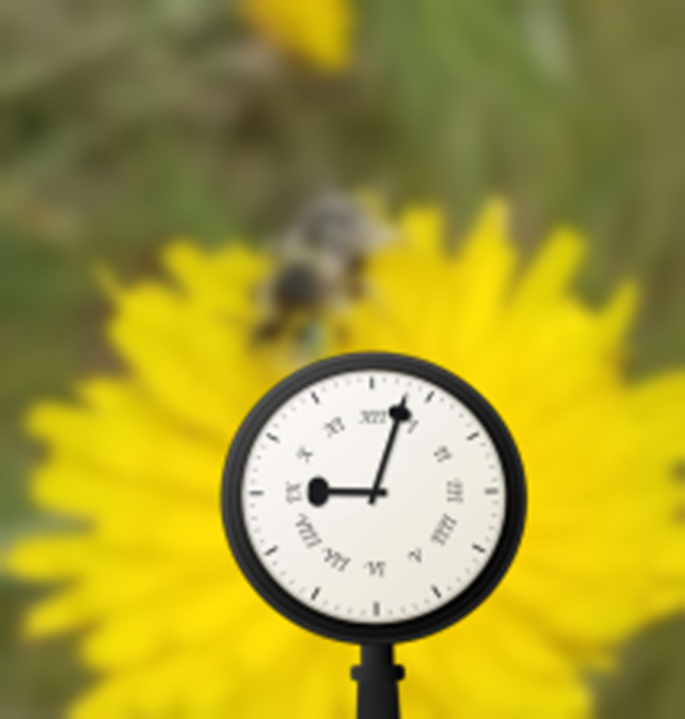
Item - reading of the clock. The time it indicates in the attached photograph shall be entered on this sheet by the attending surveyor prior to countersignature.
9:03
